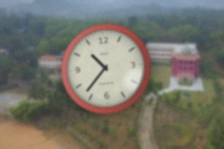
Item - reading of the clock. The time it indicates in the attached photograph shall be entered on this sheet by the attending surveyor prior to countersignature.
10:37
